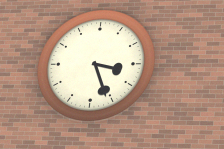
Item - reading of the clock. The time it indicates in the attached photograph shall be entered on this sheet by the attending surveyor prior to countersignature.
3:26
